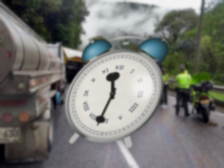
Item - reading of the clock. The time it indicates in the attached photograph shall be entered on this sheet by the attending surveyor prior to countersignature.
11:32
